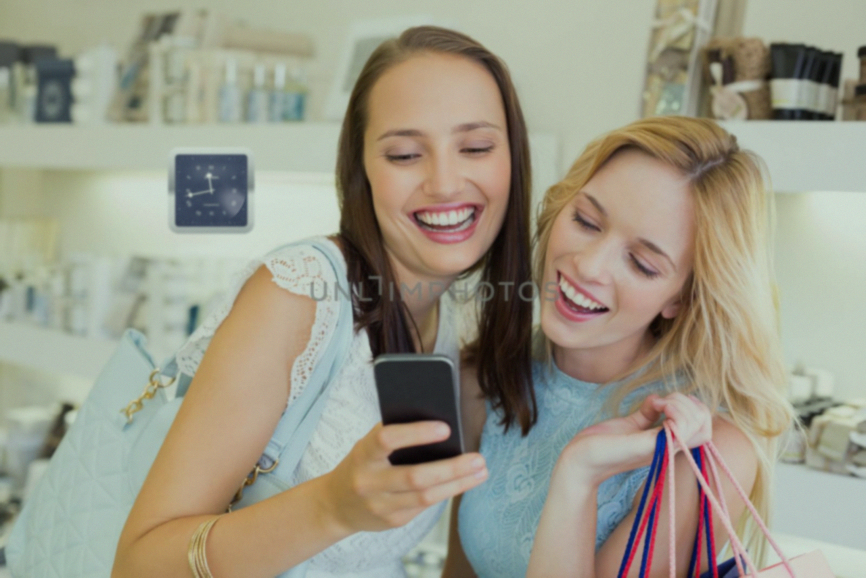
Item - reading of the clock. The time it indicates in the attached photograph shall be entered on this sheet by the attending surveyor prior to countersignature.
11:43
